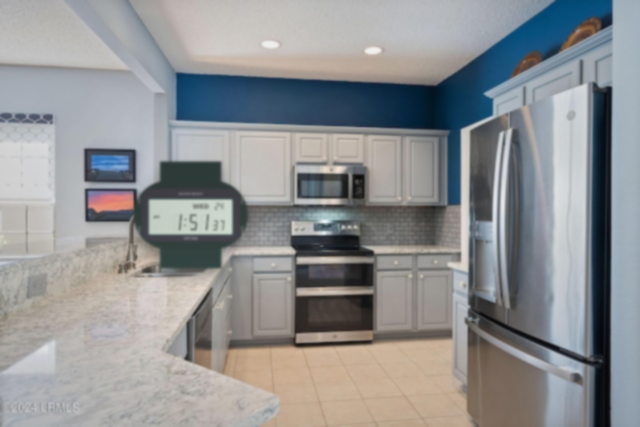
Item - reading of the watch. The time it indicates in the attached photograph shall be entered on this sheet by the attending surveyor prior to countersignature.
1:51
